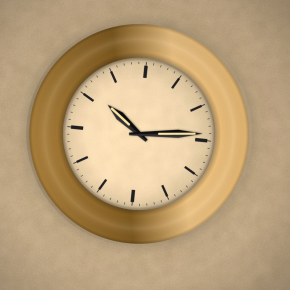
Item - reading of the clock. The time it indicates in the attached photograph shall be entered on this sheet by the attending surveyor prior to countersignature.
10:14
